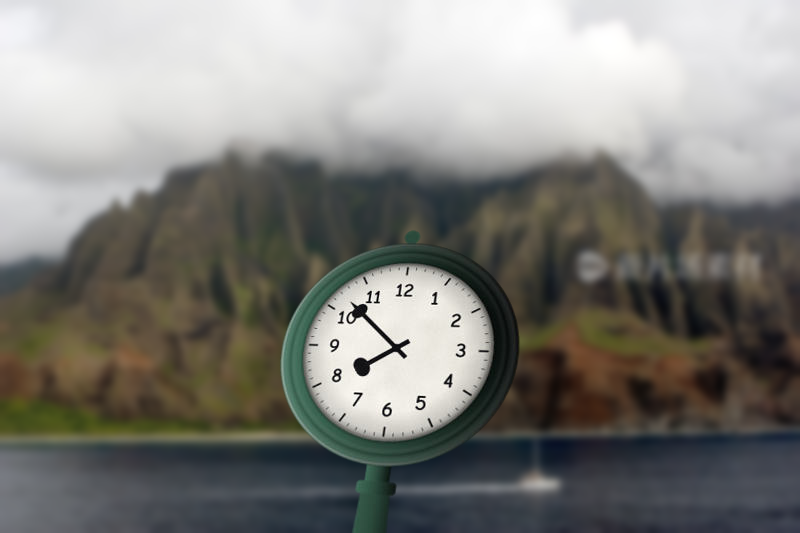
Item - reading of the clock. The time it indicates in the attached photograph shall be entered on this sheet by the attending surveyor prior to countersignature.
7:52
